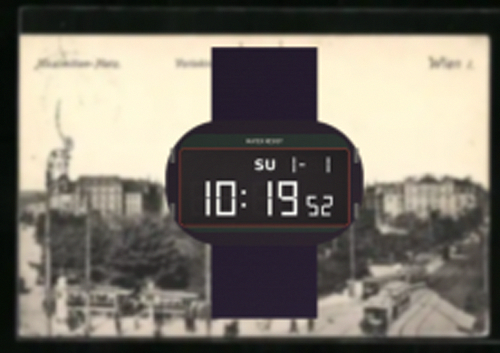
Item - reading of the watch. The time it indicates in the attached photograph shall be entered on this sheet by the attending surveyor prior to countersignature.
10:19:52
